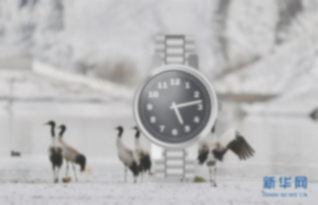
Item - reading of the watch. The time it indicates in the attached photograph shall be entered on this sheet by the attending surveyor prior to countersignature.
5:13
